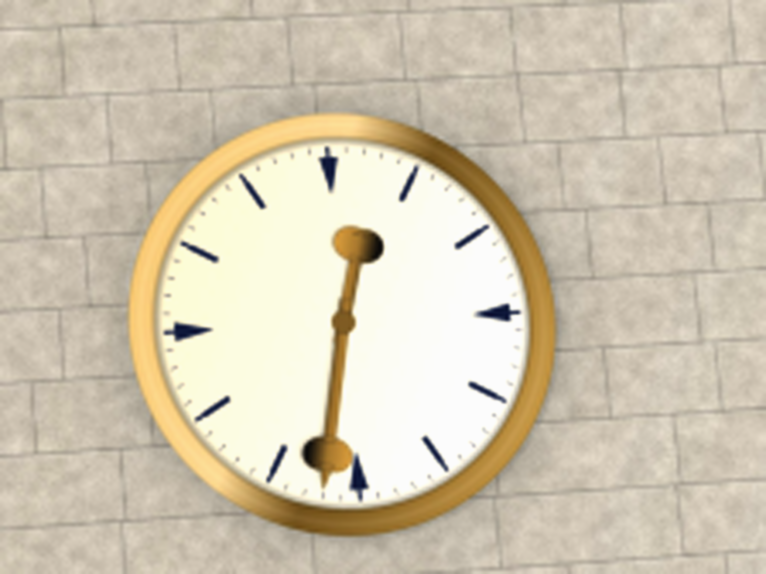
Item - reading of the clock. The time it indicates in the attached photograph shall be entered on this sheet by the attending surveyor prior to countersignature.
12:32
